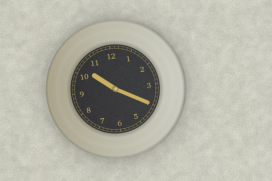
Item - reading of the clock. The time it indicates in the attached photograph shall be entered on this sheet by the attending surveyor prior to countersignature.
10:20
